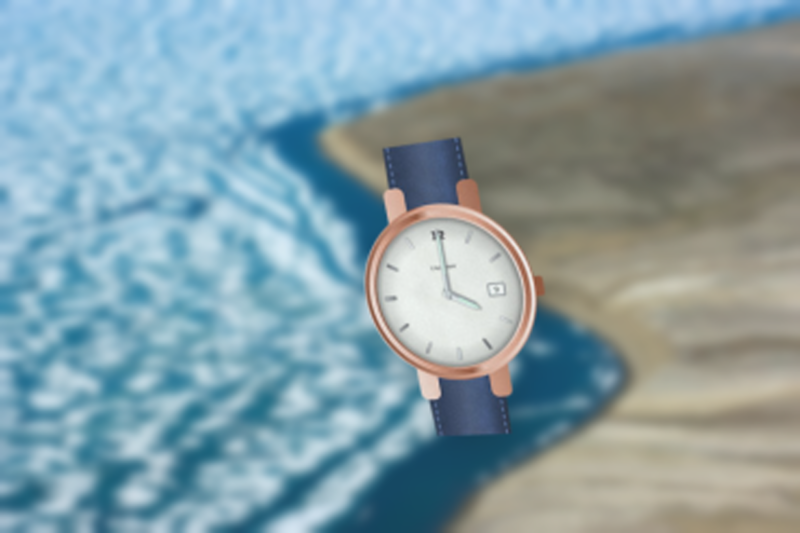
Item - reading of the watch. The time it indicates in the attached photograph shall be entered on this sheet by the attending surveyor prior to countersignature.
4:00
